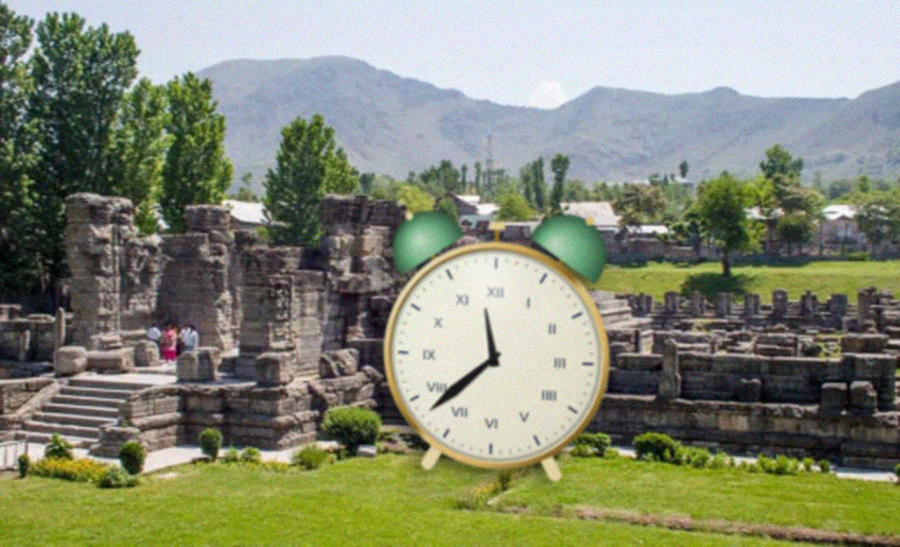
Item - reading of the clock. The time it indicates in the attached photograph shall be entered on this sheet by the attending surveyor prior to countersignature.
11:38
